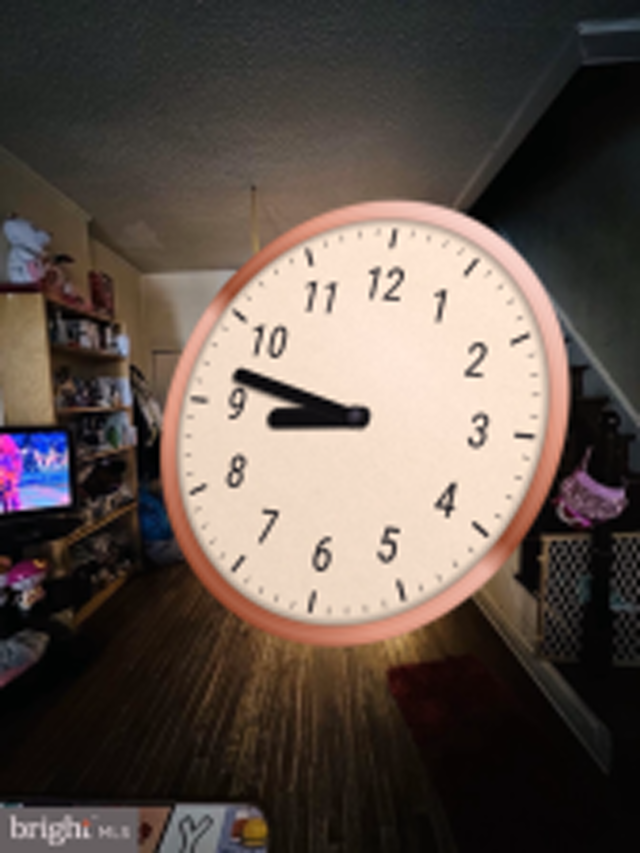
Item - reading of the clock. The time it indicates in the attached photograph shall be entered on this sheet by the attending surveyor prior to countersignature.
8:47
